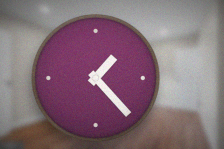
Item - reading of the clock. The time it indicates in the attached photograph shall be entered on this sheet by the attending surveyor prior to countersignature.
1:23
